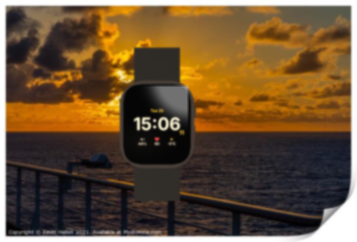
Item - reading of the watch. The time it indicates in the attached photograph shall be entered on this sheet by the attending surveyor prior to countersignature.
15:06
